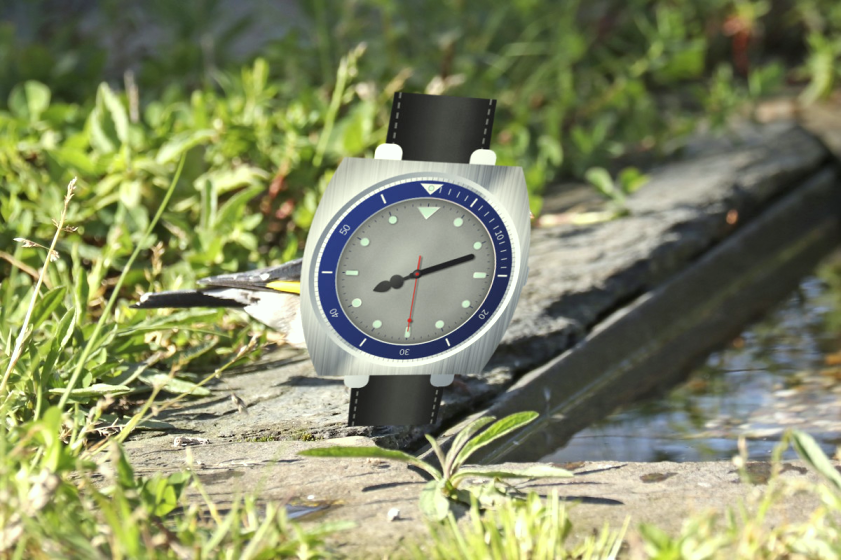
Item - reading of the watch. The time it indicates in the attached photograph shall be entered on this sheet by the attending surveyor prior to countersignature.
8:11:30
